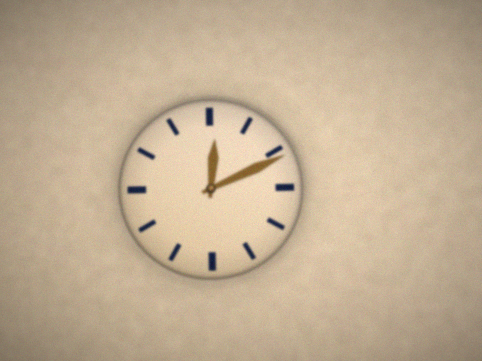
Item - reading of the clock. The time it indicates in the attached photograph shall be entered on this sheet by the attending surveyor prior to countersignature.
12:11
